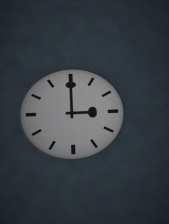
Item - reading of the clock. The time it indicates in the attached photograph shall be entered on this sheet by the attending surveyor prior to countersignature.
3:00
